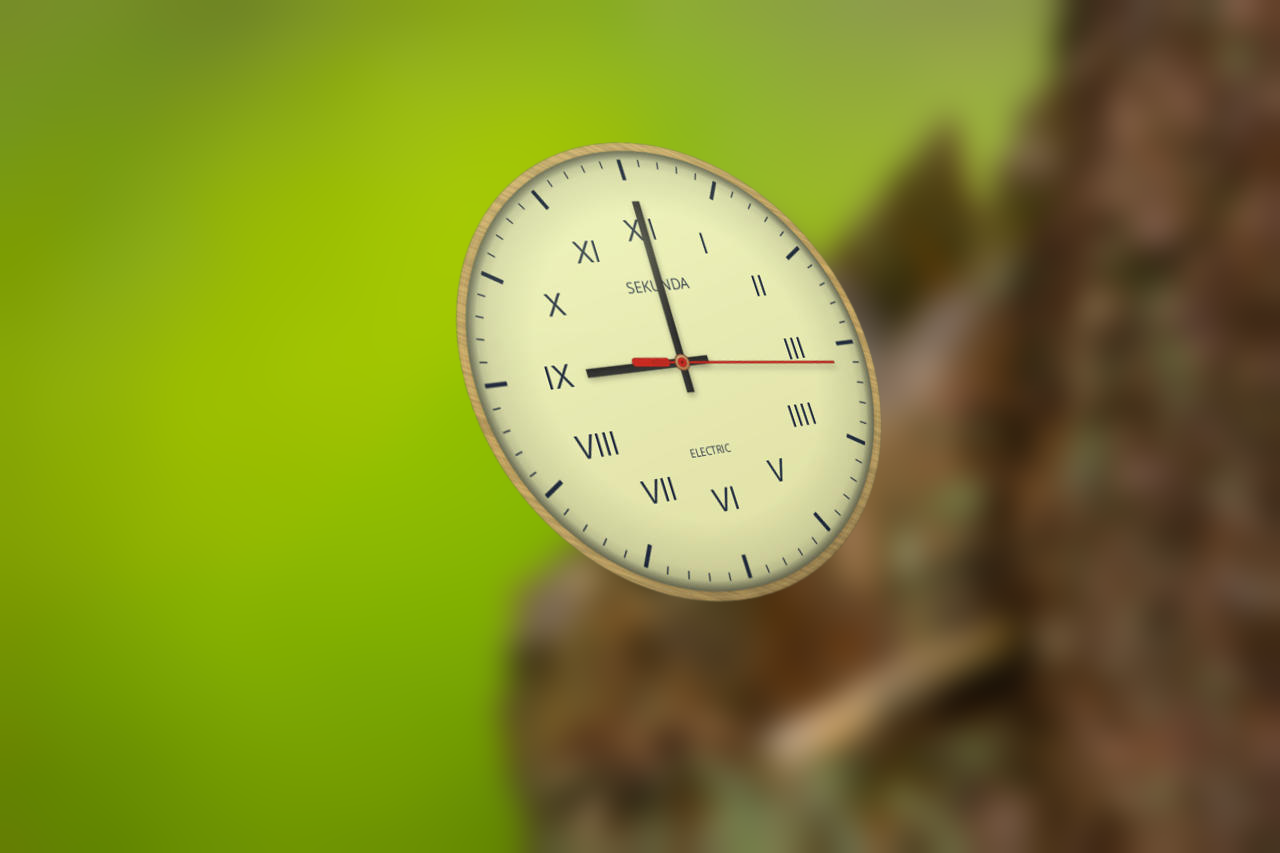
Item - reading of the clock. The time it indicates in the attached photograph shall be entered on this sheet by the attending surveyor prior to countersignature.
9:00:16
